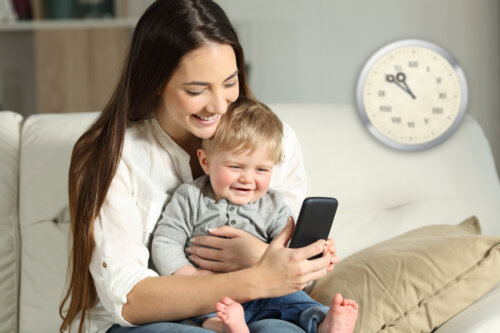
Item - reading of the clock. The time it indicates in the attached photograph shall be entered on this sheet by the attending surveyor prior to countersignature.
10:51
